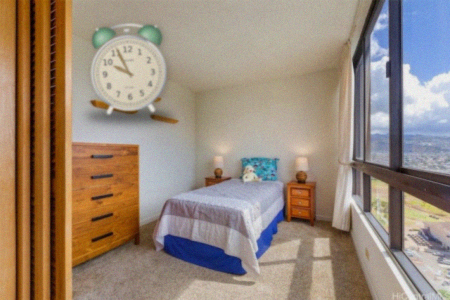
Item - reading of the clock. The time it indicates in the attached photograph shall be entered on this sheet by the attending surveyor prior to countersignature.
9:56
